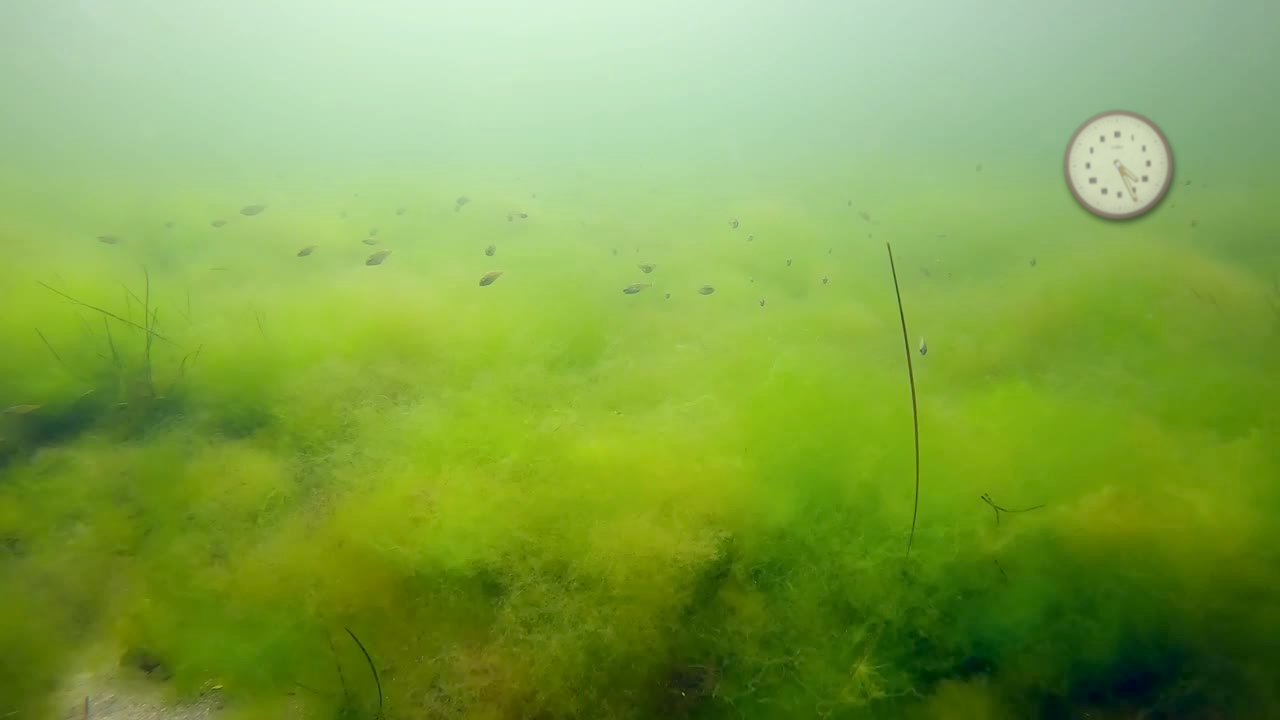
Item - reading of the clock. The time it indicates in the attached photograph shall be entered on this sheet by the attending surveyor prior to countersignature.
4:26
